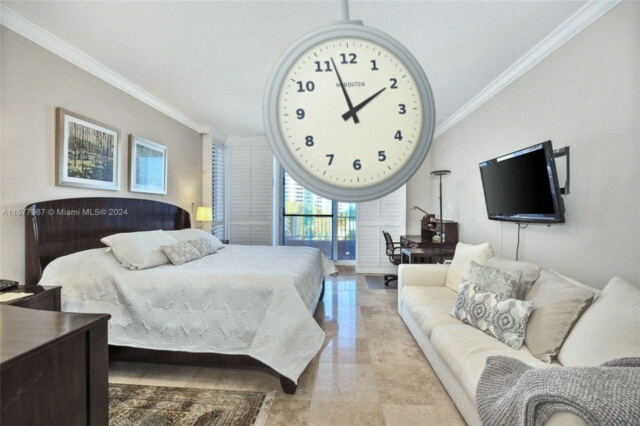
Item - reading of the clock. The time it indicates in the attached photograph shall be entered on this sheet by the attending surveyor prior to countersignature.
1:57
